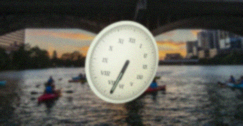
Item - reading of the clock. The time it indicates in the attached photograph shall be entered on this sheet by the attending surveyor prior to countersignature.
6:33
